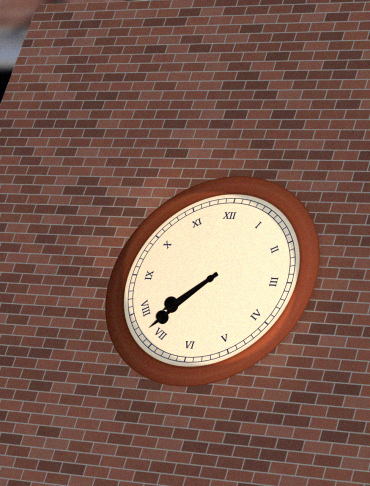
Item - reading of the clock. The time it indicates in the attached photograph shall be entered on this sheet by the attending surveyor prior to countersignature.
7:37
